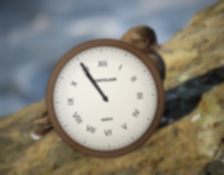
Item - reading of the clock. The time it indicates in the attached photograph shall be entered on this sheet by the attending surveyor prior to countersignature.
10:55
